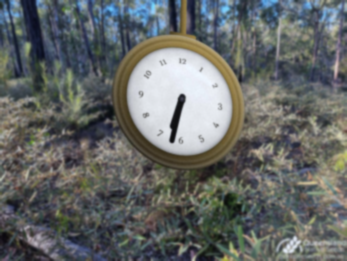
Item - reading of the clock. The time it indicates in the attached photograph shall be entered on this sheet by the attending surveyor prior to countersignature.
6:32
